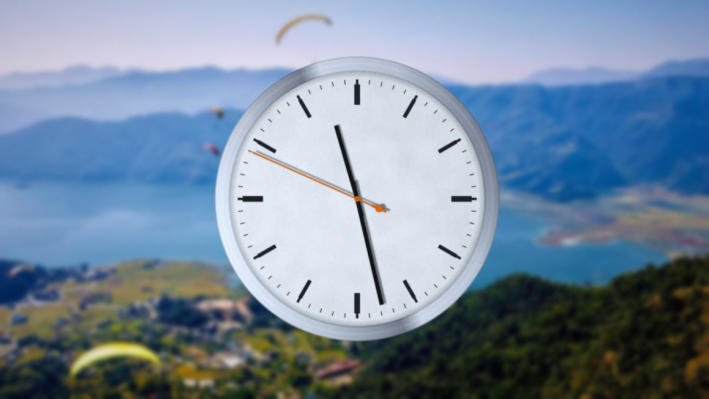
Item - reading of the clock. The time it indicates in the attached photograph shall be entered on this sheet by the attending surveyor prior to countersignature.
11:27:49
